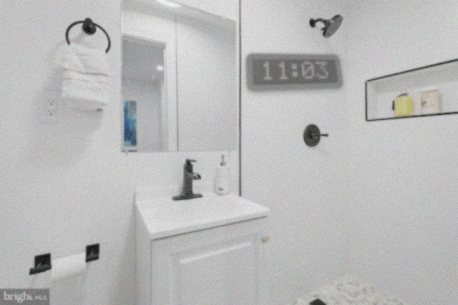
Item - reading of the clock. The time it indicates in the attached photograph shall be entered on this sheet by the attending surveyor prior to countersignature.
11:03
